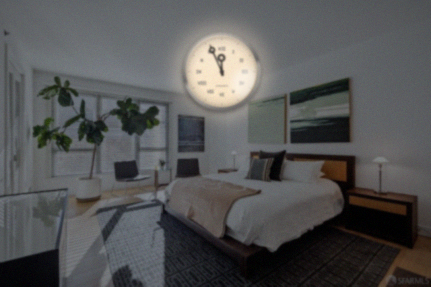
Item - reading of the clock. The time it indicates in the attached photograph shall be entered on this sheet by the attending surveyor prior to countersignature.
11:56
